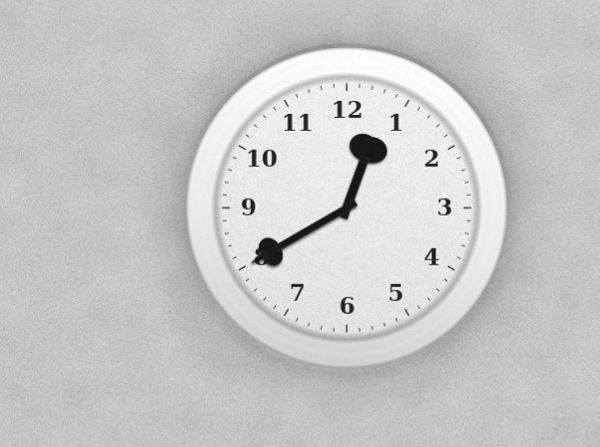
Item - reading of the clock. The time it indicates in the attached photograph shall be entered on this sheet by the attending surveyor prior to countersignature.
12:40
